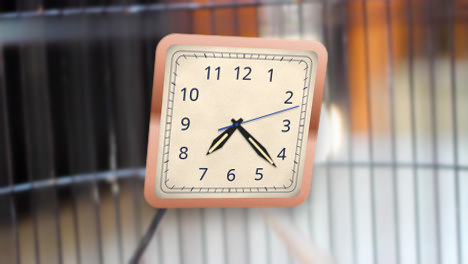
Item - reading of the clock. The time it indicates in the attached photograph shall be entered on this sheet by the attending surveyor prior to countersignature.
7:22:12
